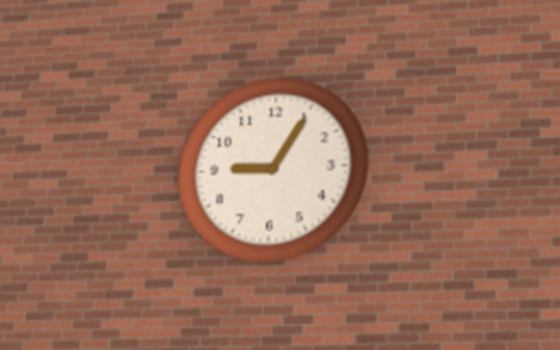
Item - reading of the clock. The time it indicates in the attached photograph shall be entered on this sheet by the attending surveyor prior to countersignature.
9:05
